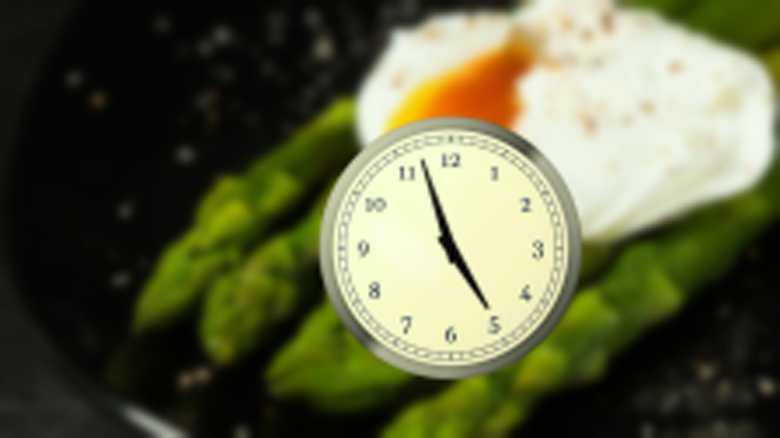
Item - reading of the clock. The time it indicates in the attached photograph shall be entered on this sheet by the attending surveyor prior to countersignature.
4:57
